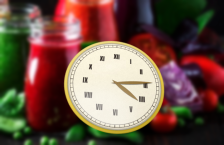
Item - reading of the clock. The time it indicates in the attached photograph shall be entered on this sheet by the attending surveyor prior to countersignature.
4:14
